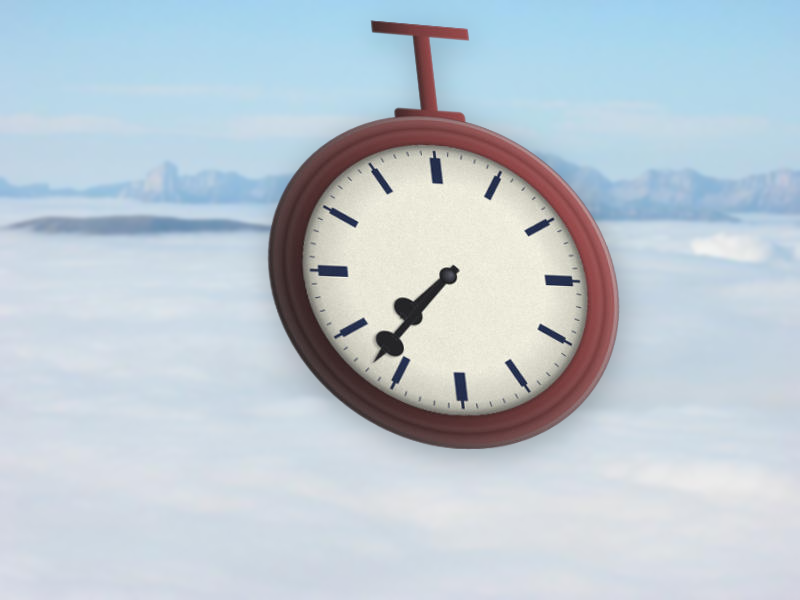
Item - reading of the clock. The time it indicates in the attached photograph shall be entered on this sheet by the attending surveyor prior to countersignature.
7:37
